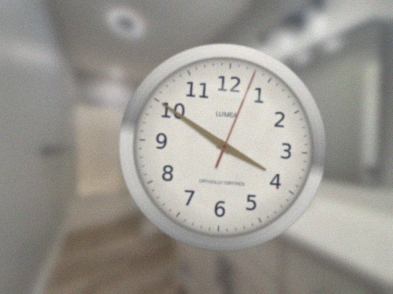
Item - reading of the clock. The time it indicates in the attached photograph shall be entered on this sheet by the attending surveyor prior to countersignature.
3:50:03
